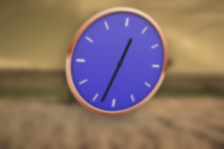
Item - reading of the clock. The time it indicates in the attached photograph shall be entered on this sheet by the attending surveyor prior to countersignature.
12:33
